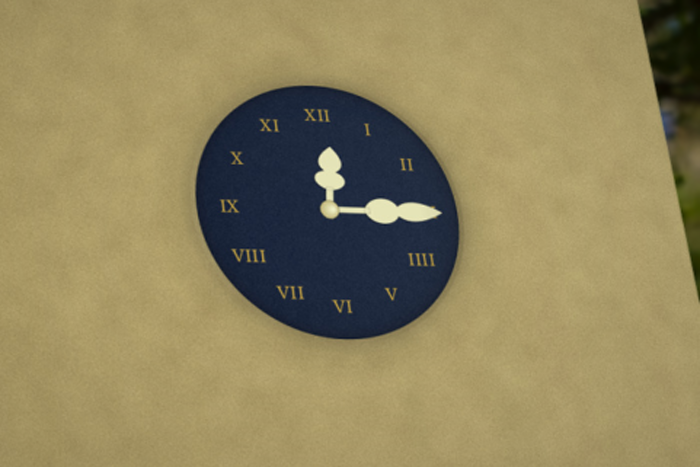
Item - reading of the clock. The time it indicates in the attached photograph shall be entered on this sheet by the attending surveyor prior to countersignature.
12:15
